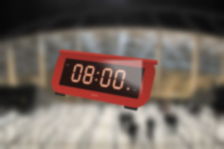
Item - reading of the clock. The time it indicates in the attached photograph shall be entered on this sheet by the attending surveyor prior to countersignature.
8:00
